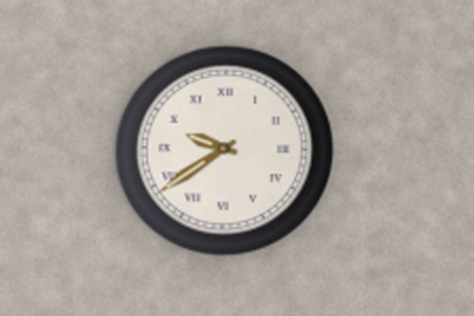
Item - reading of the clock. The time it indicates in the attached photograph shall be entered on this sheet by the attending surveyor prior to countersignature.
9:39
